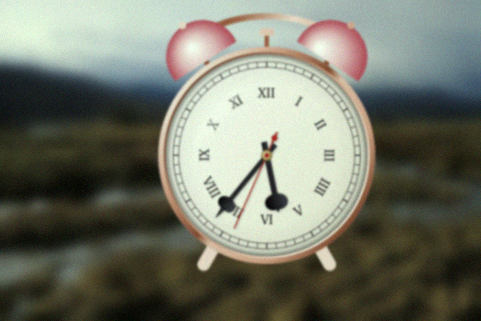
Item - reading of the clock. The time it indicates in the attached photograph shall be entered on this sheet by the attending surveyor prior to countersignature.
5:36:34
